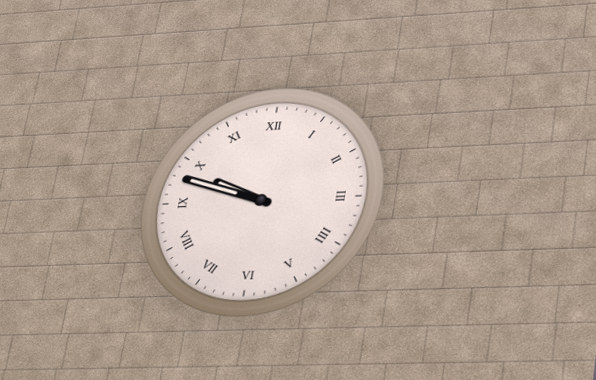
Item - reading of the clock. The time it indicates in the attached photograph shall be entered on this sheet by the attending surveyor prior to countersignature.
9:48
